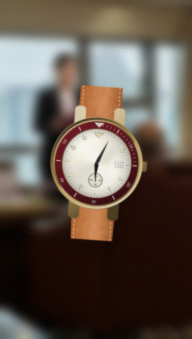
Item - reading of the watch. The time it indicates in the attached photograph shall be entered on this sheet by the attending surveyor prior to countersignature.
6:04
